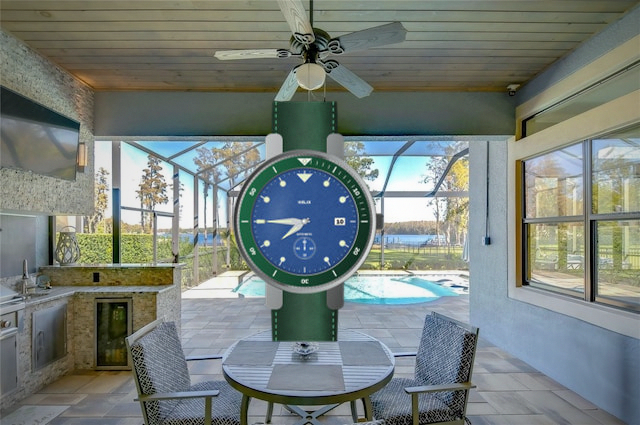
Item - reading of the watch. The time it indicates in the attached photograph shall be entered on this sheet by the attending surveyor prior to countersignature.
7:45
